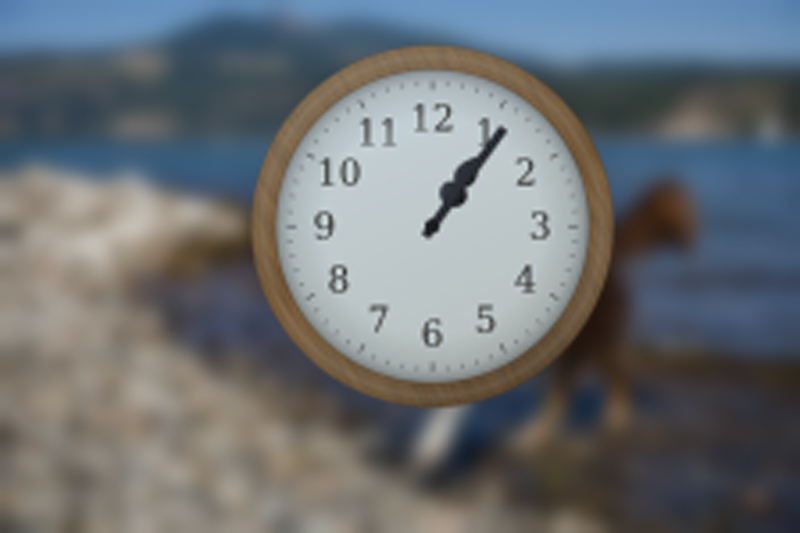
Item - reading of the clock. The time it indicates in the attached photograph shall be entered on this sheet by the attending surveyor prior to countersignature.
1:06
